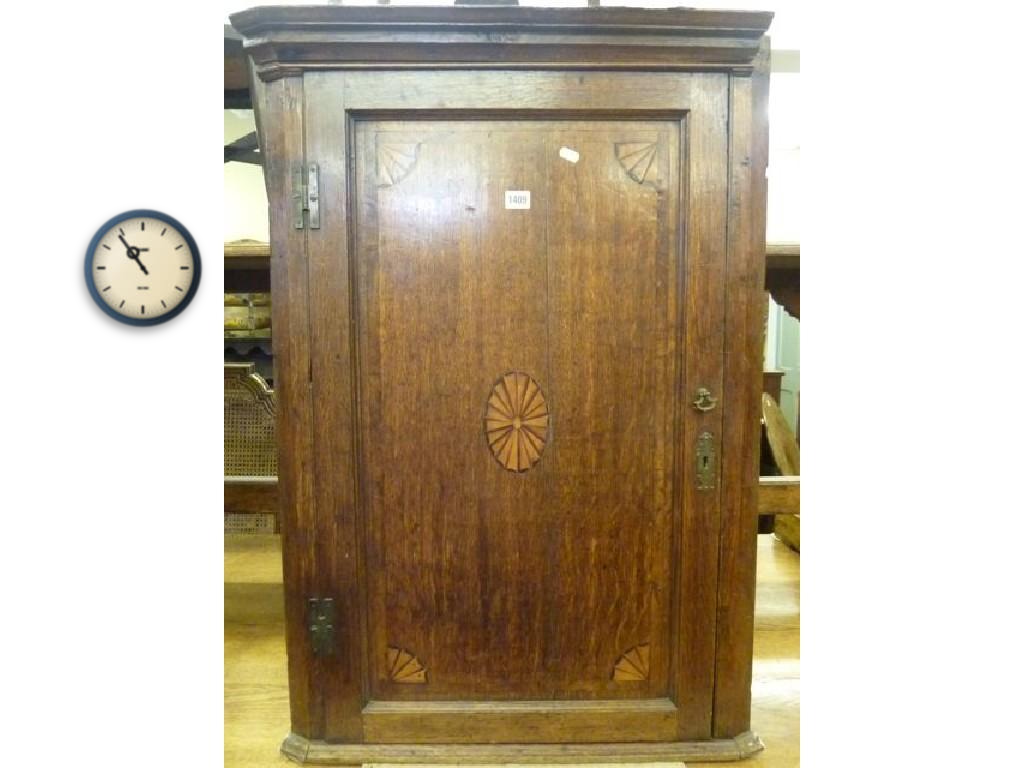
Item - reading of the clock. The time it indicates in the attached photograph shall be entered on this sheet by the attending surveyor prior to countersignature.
10:54
